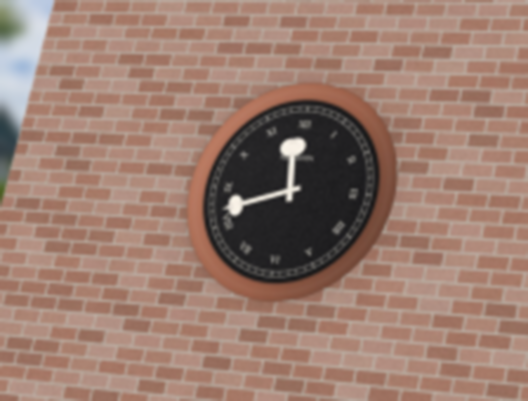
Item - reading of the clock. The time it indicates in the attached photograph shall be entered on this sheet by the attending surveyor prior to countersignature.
11:42
